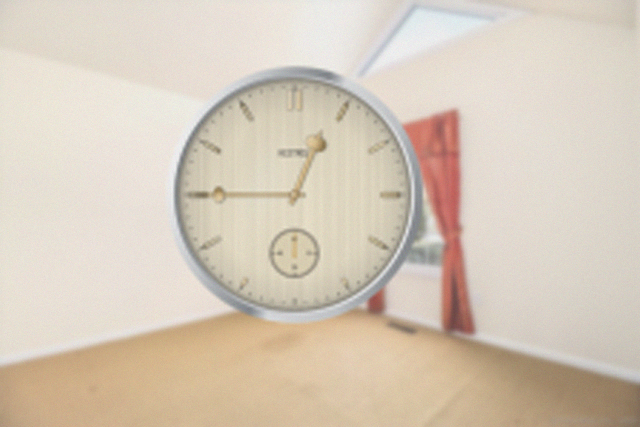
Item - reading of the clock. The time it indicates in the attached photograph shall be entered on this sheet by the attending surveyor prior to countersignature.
12:45
